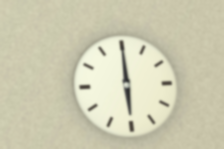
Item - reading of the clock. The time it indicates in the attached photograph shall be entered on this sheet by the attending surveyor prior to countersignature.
6:00
